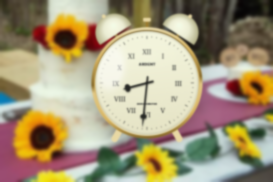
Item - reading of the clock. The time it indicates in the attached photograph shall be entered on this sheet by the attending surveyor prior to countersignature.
8:31
